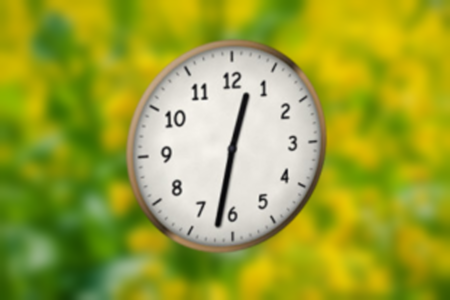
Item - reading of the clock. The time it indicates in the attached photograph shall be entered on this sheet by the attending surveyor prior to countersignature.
12:32
